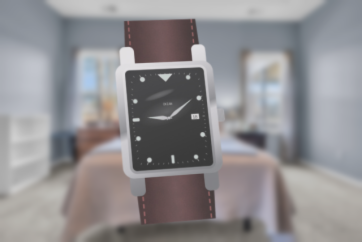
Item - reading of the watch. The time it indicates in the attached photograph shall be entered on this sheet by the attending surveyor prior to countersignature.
9:09
